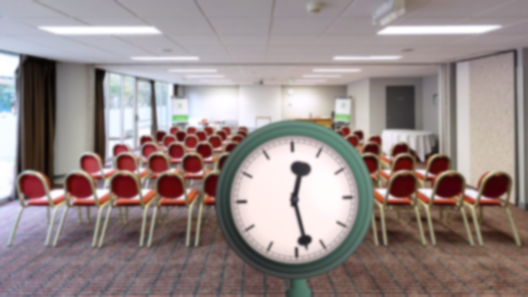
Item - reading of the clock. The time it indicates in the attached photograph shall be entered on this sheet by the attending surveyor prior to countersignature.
12:28
